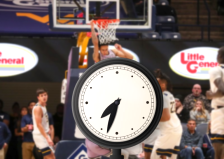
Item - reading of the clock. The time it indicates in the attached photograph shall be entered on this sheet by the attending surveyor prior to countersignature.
7:33
